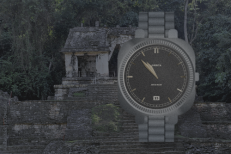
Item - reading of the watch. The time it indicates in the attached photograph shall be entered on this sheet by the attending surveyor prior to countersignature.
10:53
